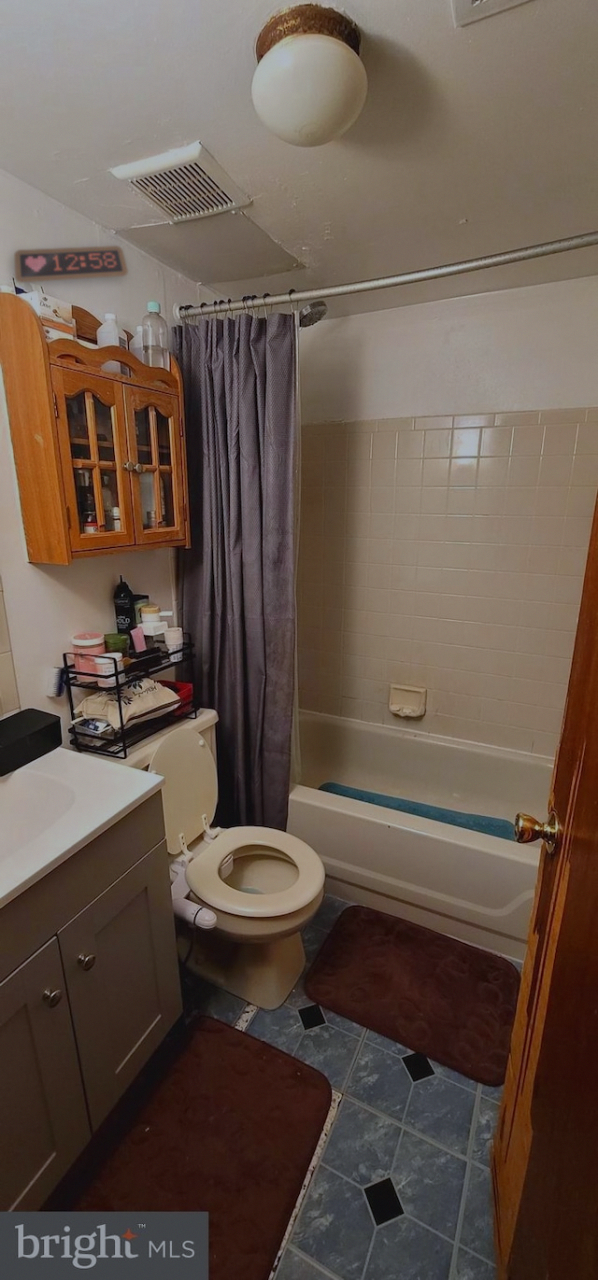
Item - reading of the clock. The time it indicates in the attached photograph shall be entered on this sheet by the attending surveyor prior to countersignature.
12:58
